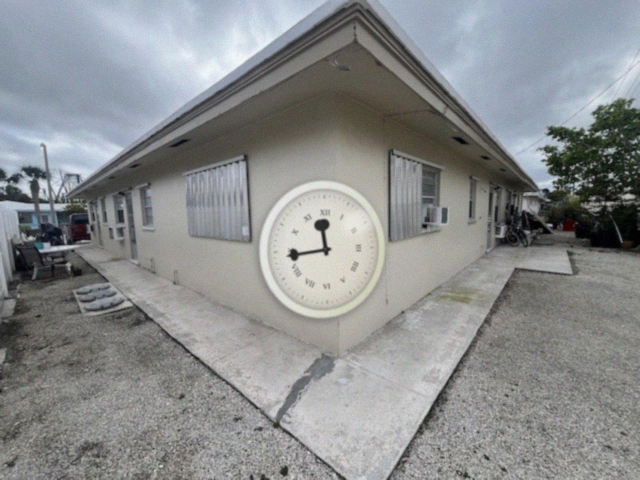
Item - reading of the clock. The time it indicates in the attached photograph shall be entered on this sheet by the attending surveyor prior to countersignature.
11:44
